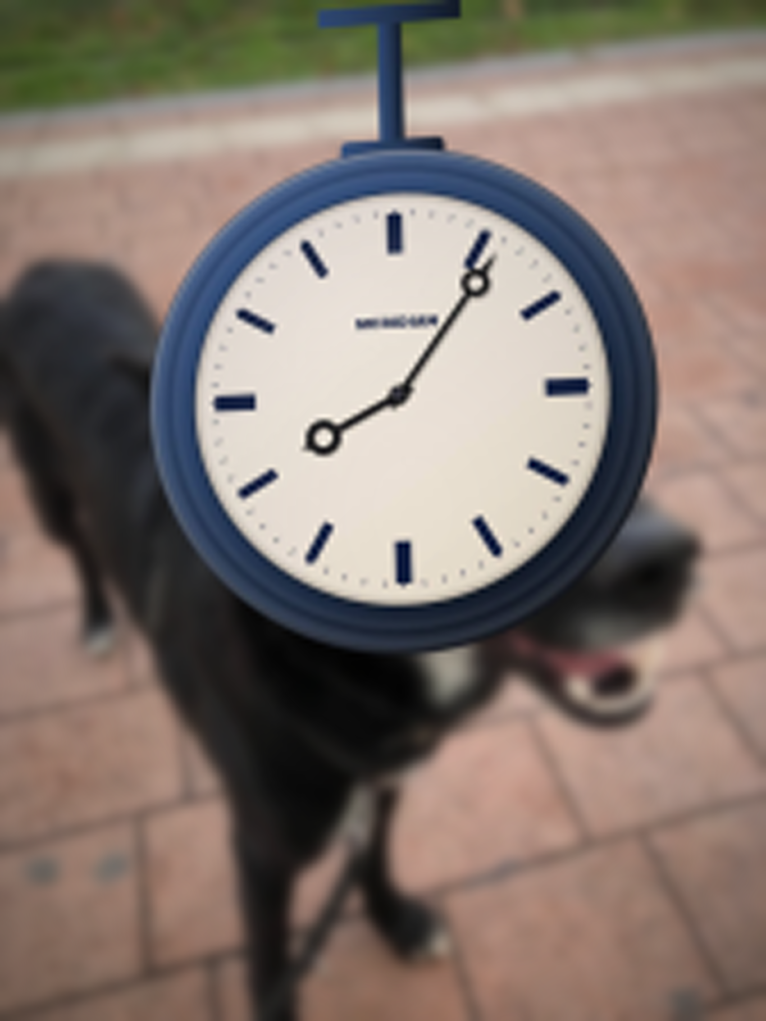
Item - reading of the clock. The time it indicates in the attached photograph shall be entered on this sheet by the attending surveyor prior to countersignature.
8:06
